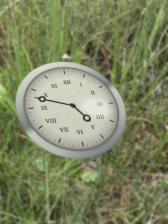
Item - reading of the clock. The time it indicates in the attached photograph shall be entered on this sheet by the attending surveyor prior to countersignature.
4:48
